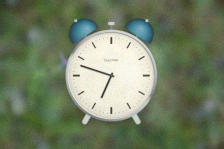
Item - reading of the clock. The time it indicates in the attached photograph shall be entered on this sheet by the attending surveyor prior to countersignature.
6:48
